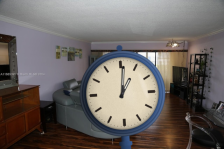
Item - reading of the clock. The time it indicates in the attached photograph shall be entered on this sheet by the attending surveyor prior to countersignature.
1:01
